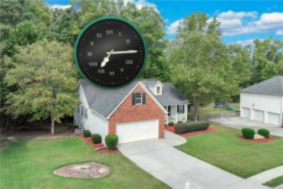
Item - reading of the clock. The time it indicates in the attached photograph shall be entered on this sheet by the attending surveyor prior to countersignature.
7:15
